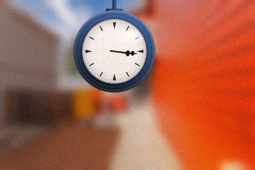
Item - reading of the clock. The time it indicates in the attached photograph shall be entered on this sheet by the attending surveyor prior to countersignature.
3:16
